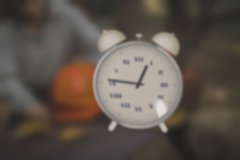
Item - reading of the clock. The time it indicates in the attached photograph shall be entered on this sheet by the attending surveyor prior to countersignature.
12:46
